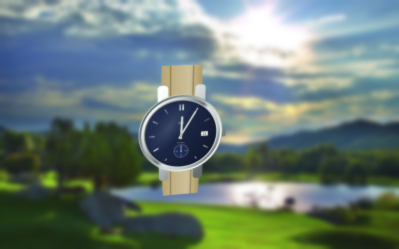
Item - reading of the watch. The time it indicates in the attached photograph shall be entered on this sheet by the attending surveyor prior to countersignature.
12:05
